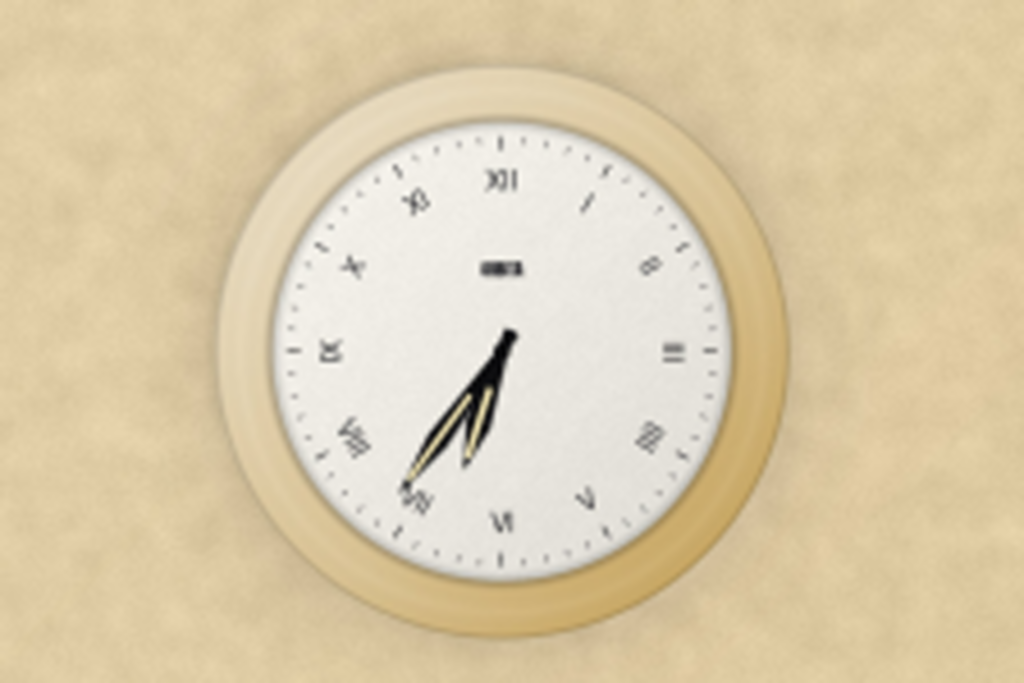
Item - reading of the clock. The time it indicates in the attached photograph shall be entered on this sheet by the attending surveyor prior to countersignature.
6:36
